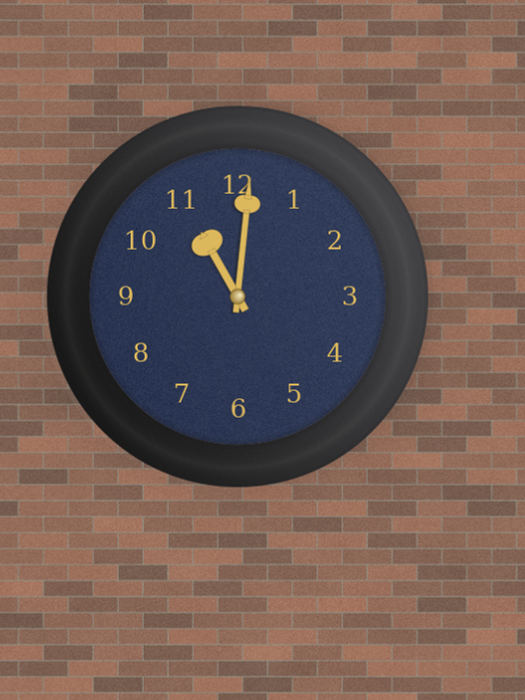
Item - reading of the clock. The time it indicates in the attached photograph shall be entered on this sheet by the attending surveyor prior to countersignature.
11:01
